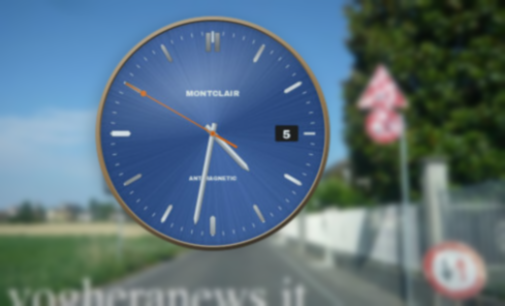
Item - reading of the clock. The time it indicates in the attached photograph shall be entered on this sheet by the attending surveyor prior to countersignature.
4:31:50
